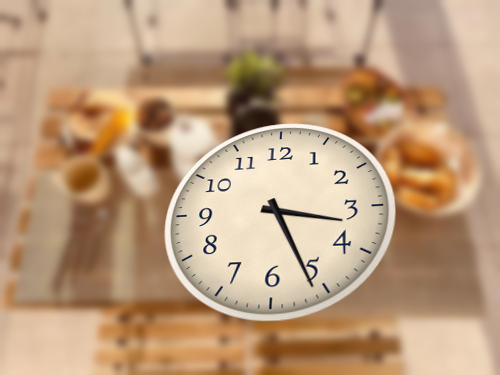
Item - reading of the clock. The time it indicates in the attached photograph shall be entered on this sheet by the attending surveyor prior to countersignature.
3:26
